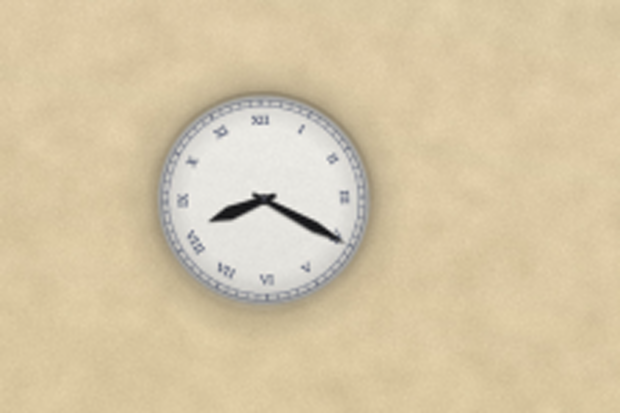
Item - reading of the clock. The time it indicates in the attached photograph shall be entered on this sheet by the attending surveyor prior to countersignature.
8:20
